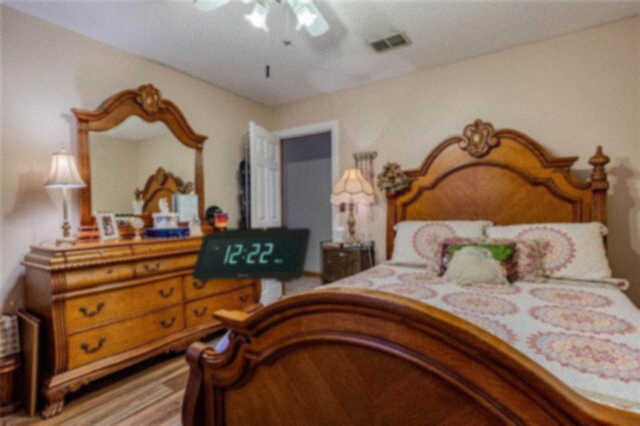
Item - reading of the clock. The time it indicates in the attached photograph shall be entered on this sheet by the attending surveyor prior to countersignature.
12:22
